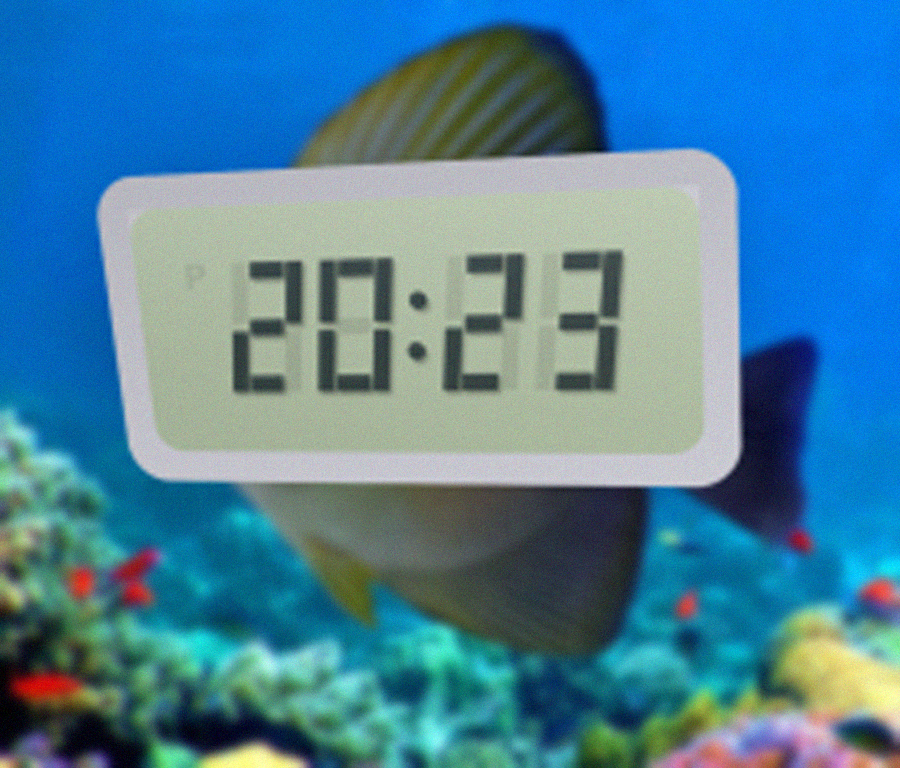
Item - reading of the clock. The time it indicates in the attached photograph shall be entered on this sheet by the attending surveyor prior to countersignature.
20:23
